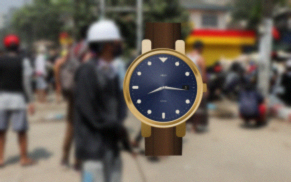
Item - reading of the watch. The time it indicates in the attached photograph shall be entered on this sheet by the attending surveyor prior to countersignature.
8:16
